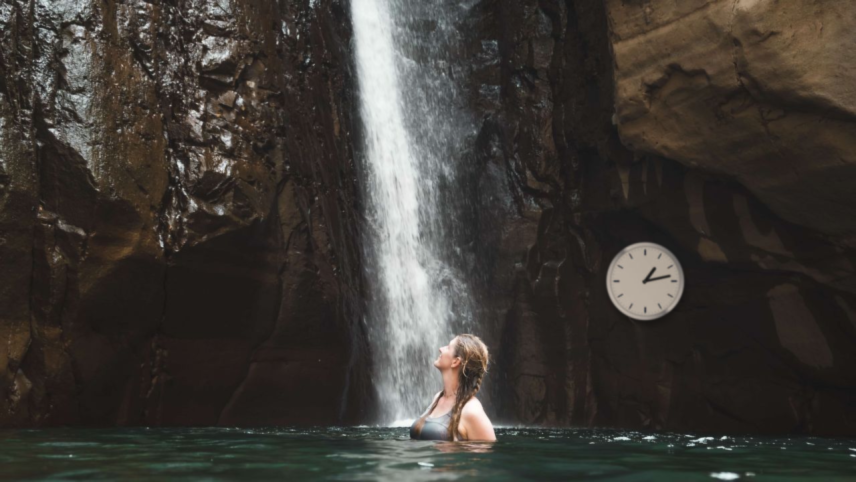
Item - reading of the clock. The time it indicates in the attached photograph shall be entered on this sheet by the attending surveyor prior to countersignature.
1:13
